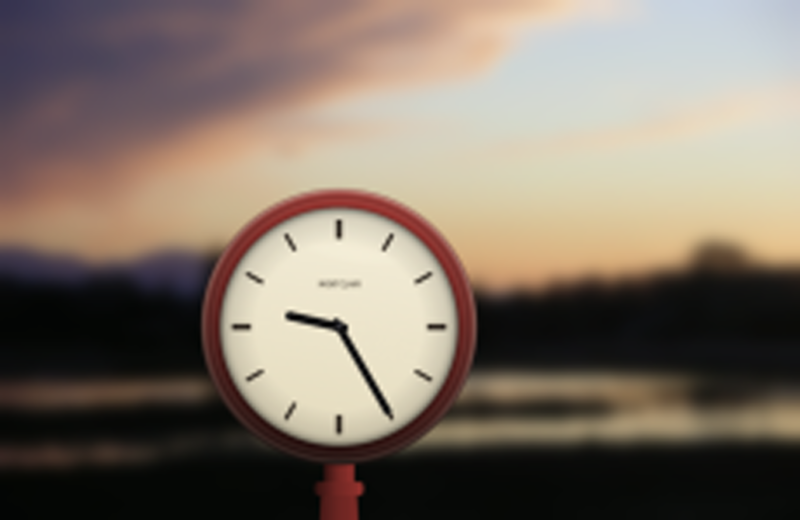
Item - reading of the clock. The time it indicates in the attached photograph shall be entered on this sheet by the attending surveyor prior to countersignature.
9:25
